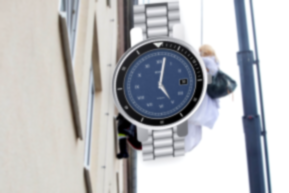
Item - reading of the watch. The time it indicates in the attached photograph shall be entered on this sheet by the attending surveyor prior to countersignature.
5:02
